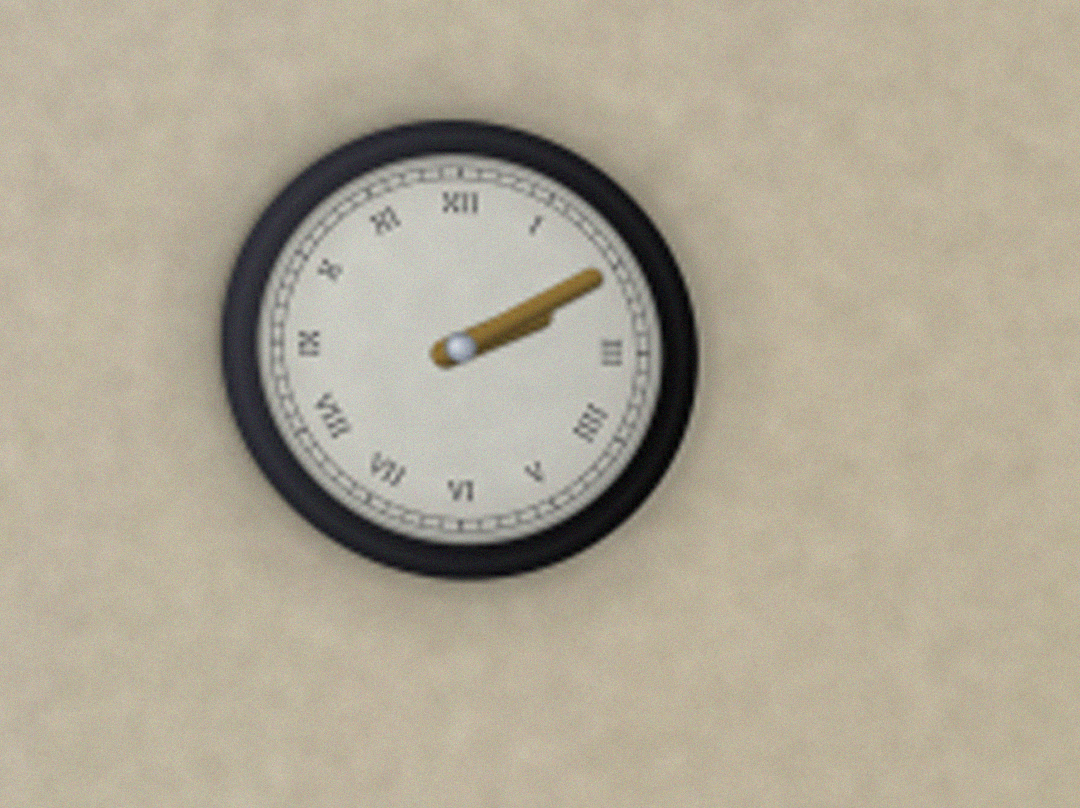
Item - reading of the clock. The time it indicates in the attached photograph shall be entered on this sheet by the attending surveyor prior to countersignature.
2:10
